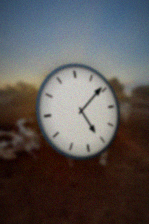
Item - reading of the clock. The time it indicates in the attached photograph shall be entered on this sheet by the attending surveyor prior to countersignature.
5:09
